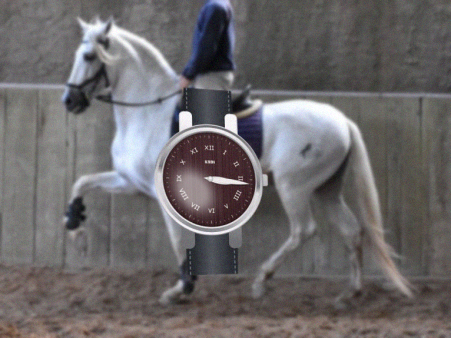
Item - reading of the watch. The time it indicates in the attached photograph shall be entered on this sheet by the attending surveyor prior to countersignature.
3:16
